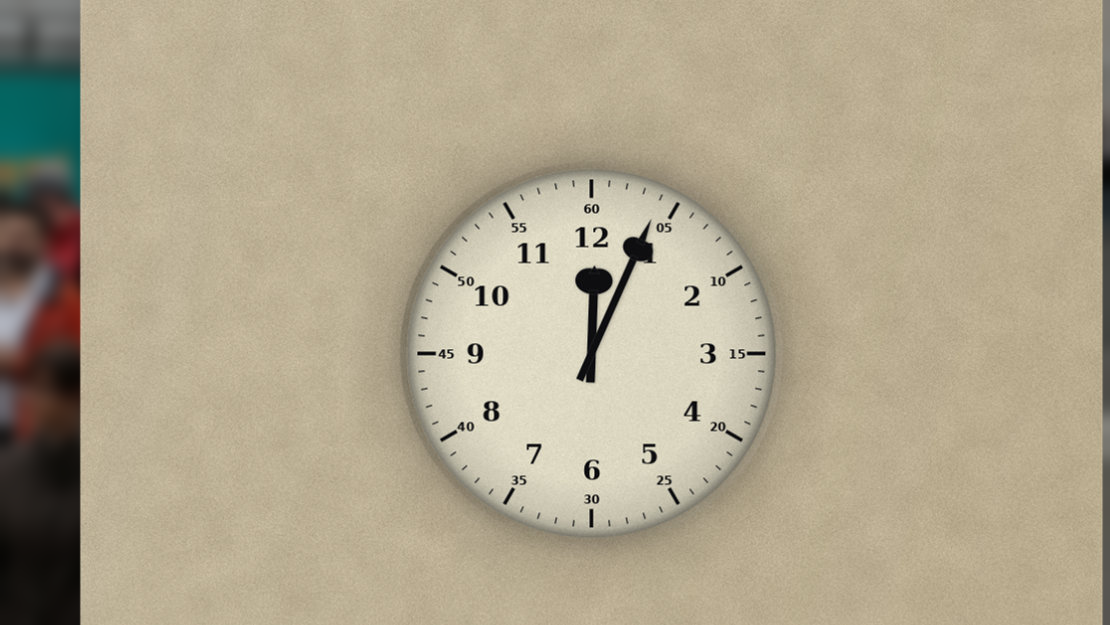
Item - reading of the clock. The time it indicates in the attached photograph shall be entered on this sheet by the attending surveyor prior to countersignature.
12:04
